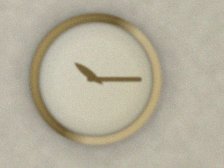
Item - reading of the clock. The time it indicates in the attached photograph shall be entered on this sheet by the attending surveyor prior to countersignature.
10:15
